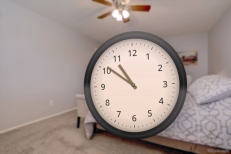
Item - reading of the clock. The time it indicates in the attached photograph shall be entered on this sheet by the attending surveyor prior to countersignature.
10:51
